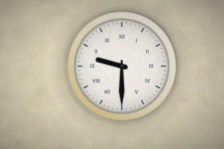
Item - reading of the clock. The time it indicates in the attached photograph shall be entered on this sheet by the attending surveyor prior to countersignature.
9:30
